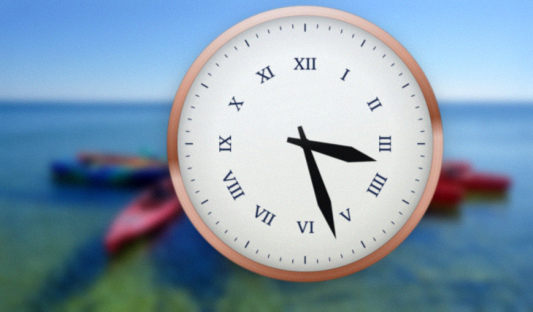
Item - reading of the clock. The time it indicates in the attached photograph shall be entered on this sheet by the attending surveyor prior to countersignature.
3:27
